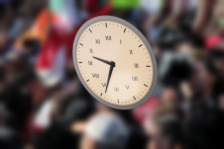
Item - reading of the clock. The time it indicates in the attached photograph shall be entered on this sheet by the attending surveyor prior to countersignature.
9:34
